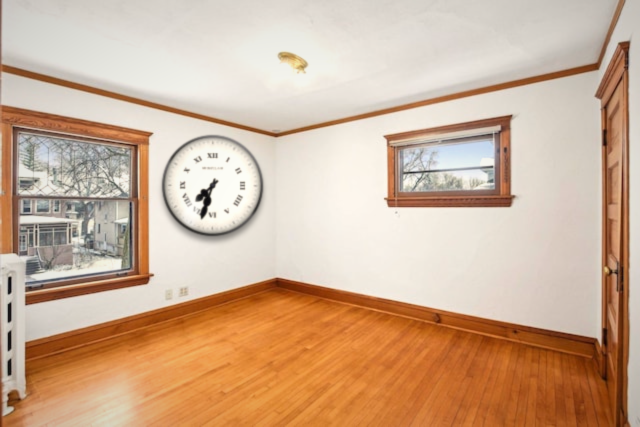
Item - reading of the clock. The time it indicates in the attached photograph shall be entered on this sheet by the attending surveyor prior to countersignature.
7:33
